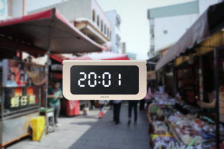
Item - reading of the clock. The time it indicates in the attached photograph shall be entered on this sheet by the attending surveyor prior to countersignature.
20:01
